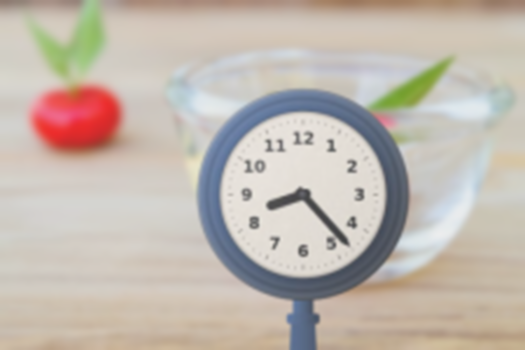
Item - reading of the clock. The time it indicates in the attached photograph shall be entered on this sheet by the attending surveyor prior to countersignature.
8:23
